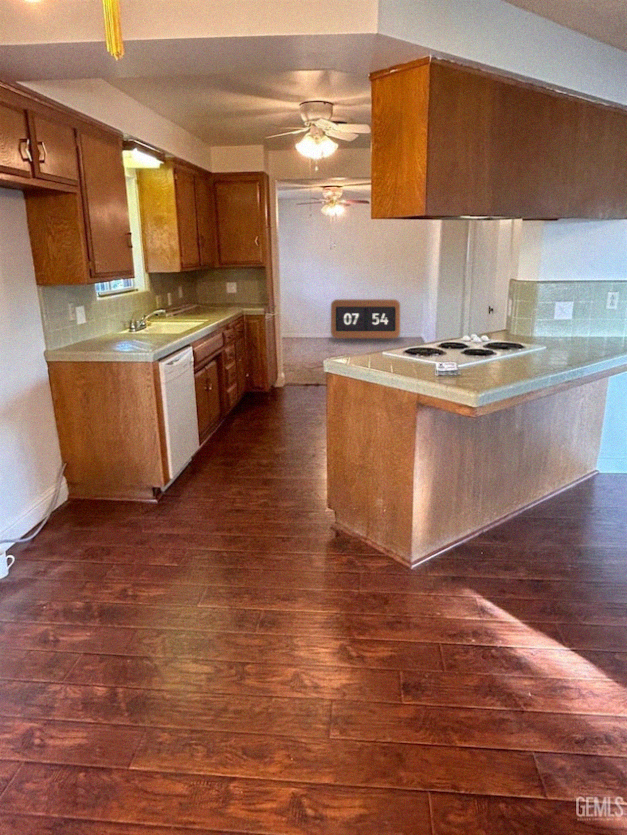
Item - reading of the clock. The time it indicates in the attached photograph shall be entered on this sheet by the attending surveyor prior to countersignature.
7:54
